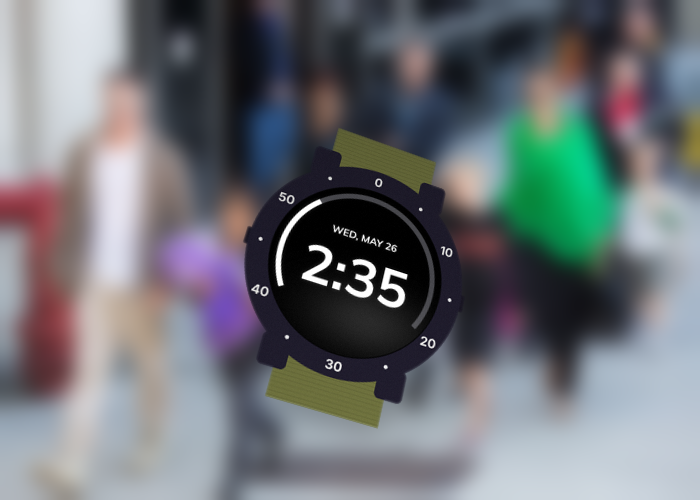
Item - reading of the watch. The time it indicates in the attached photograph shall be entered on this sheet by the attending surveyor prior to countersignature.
2:35
